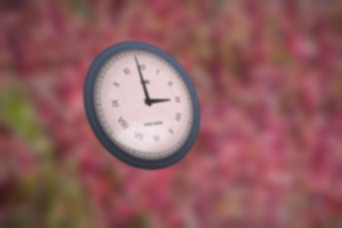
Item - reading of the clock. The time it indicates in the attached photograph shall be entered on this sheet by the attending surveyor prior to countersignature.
2:59
